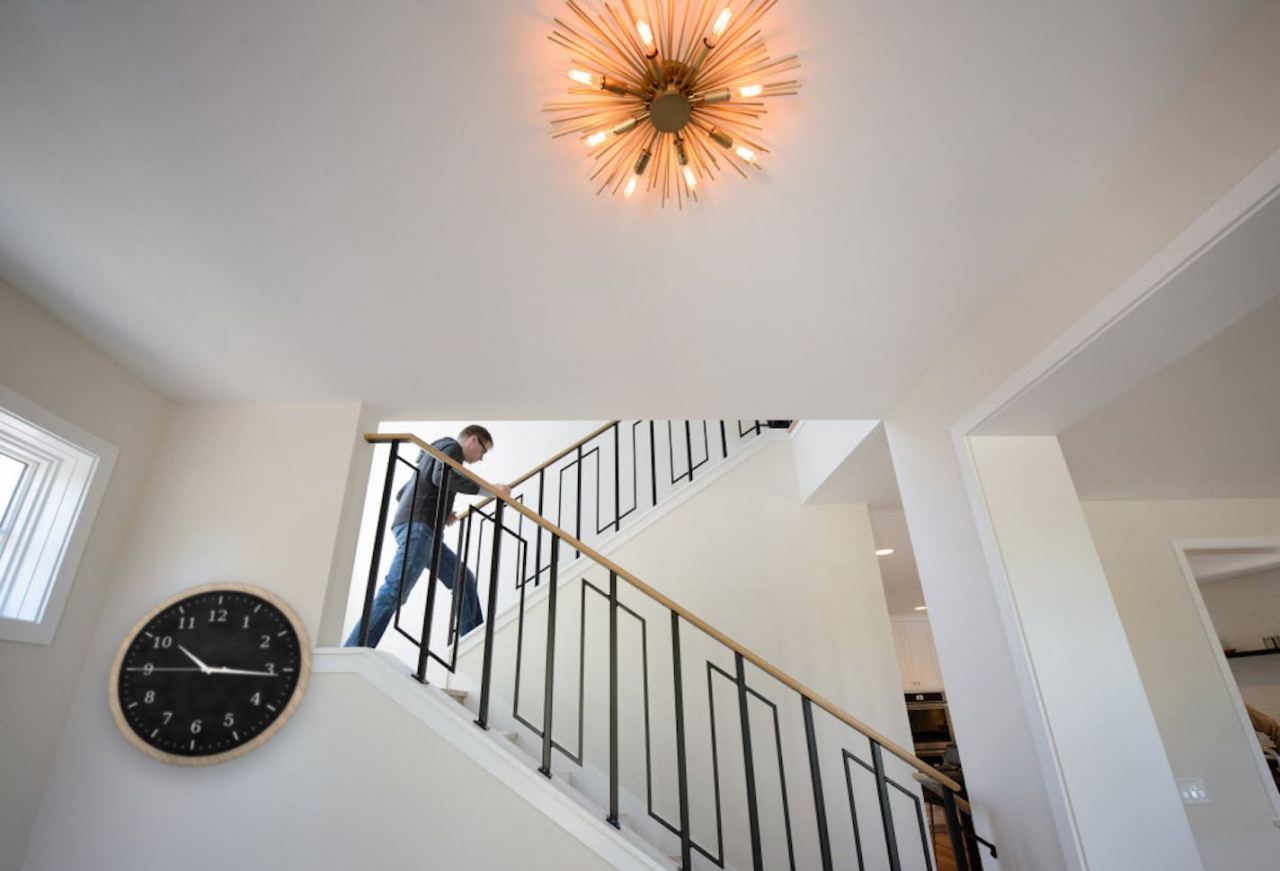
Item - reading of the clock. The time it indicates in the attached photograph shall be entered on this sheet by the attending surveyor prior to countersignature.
10:15:45
